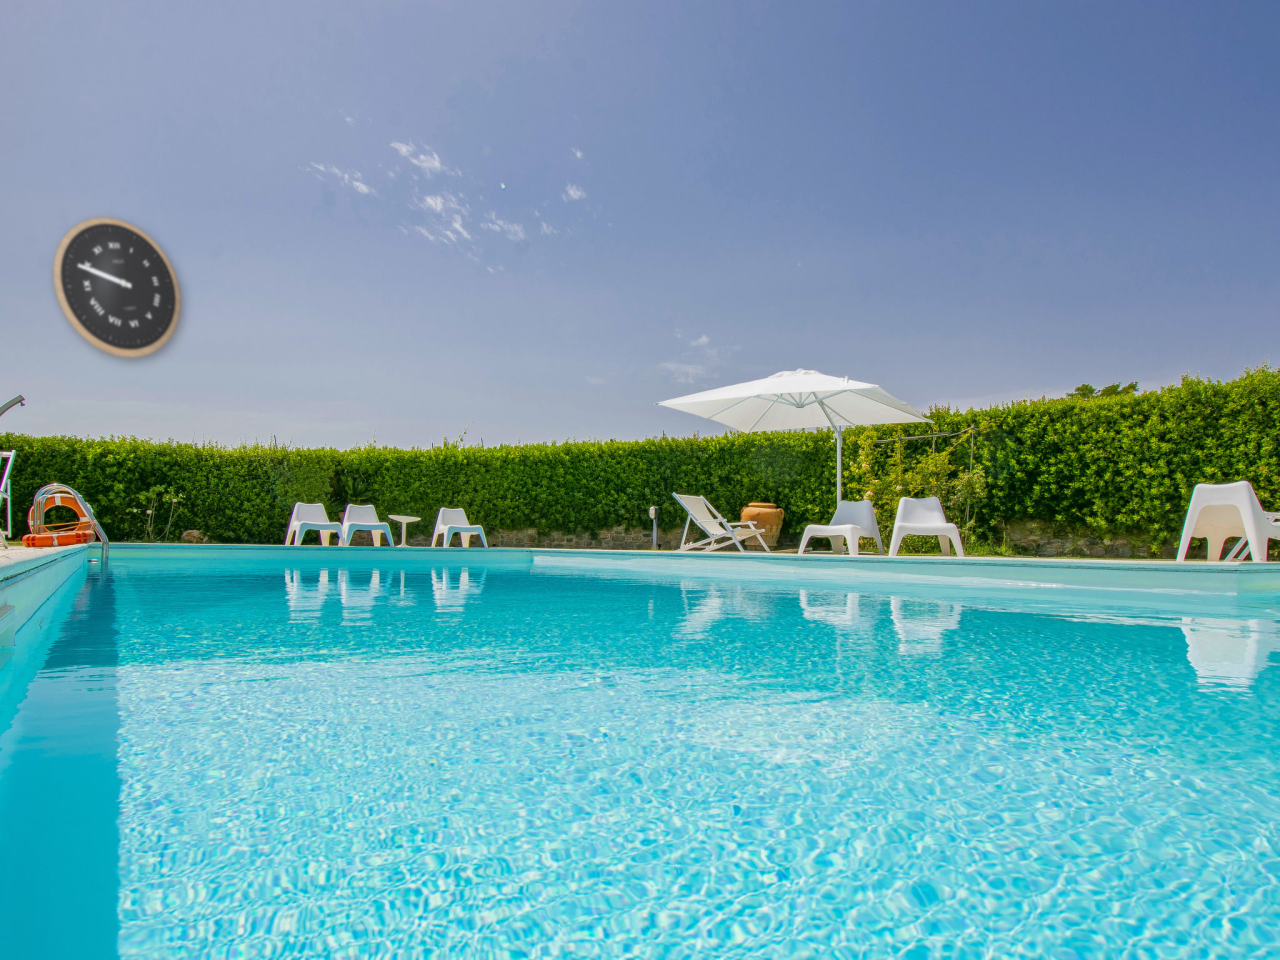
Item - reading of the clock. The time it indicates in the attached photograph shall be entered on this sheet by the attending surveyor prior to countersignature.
9:49
